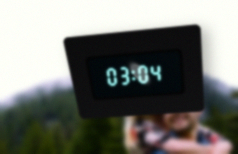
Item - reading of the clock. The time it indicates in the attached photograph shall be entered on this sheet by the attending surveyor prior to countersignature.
3:04
